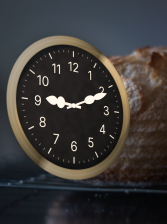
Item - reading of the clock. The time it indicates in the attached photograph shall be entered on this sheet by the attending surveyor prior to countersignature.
9:11
